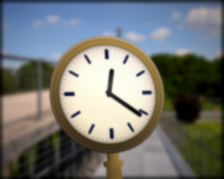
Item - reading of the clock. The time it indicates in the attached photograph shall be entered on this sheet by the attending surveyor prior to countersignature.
12:21
